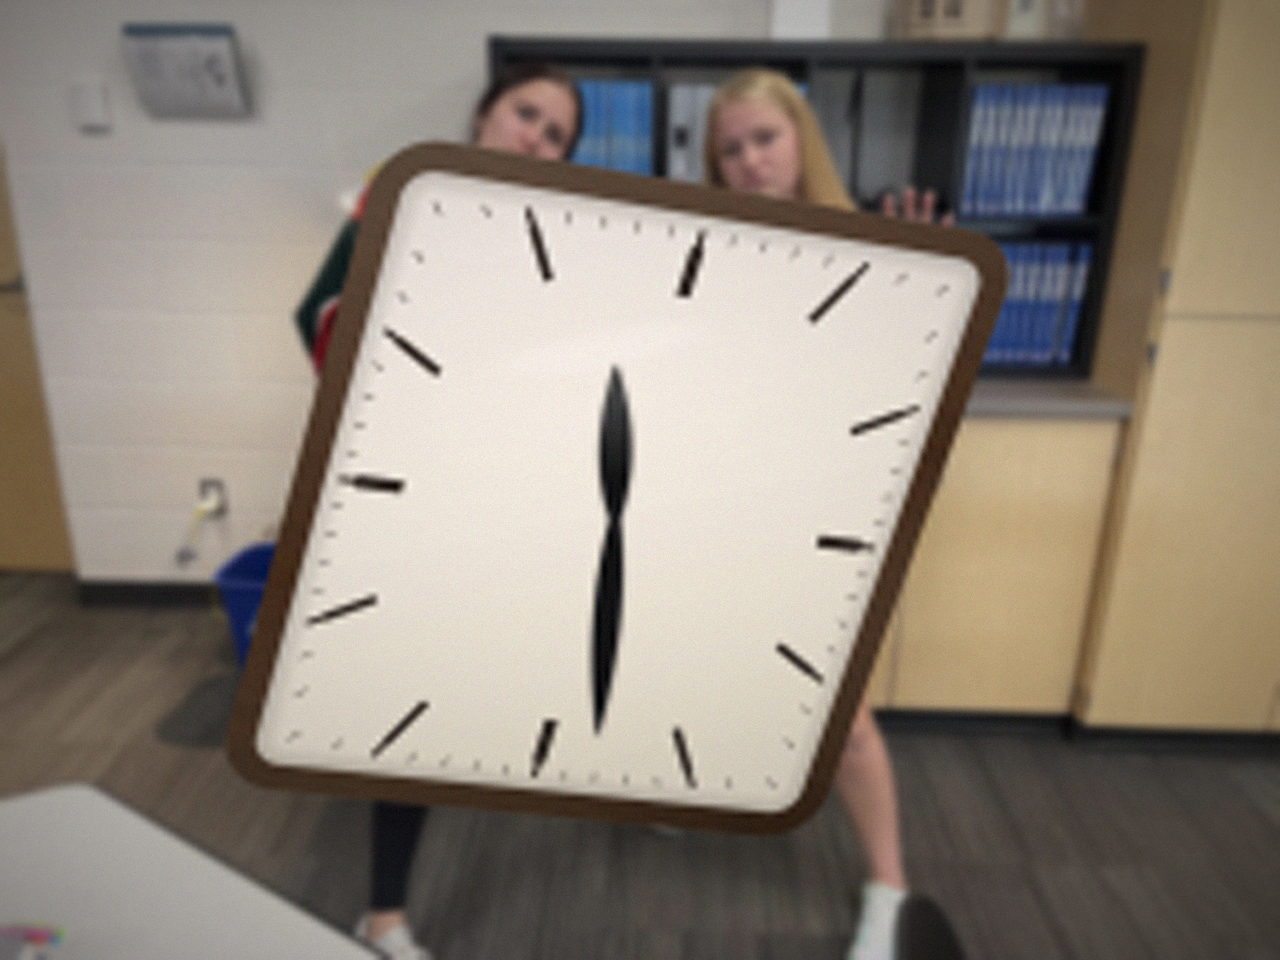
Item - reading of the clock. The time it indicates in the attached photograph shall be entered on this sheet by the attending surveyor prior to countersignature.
11:28
